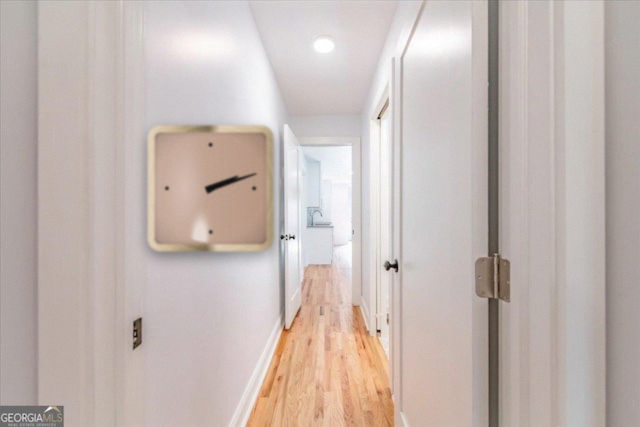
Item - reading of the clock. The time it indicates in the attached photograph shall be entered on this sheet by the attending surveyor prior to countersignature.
2:12
